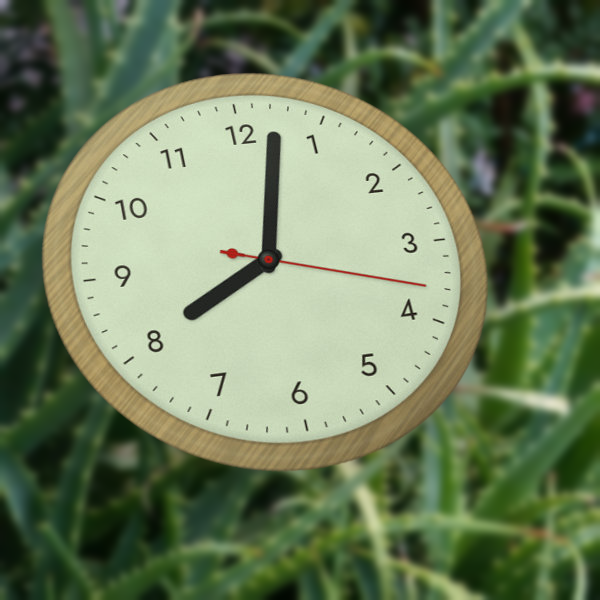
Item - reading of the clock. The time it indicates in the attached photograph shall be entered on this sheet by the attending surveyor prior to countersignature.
8:02:18
